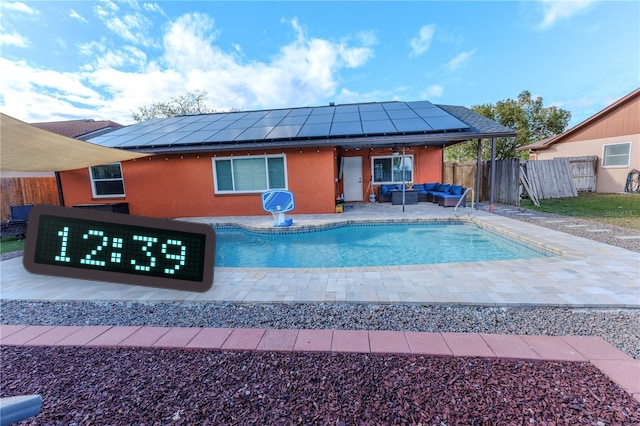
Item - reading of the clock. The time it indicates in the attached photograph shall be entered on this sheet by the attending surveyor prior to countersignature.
12:39
